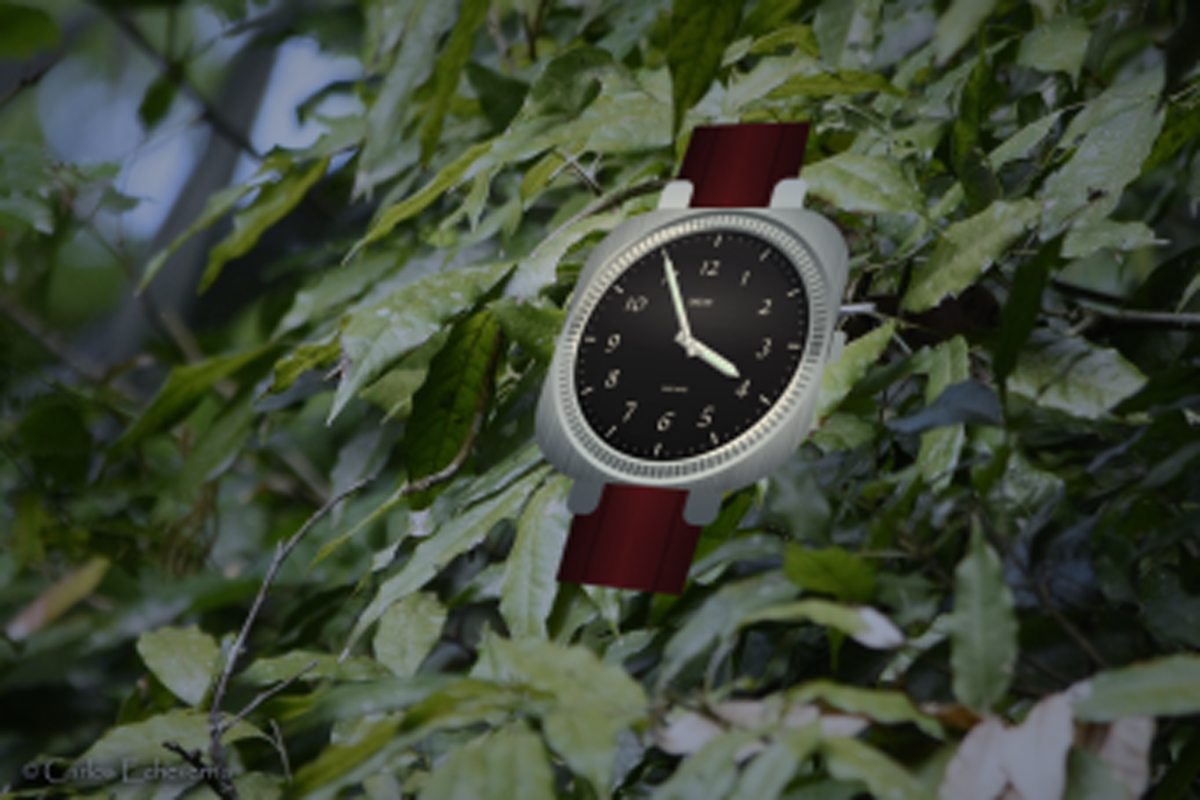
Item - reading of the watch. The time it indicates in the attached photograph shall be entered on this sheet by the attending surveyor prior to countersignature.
3:55
